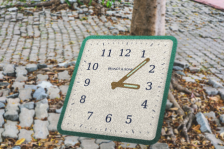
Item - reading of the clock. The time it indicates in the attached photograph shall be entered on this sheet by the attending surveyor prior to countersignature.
3:07
